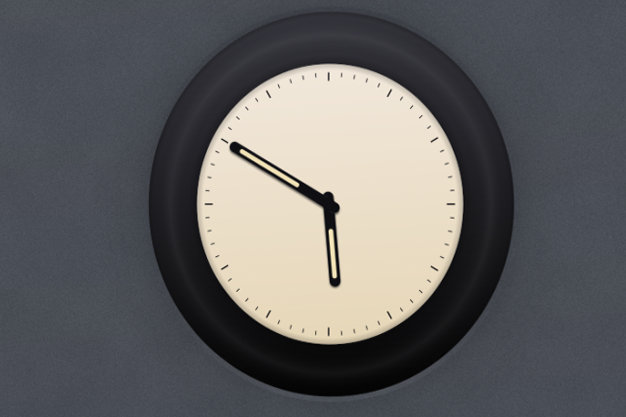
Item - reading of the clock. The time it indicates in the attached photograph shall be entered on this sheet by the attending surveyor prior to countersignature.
5:50
